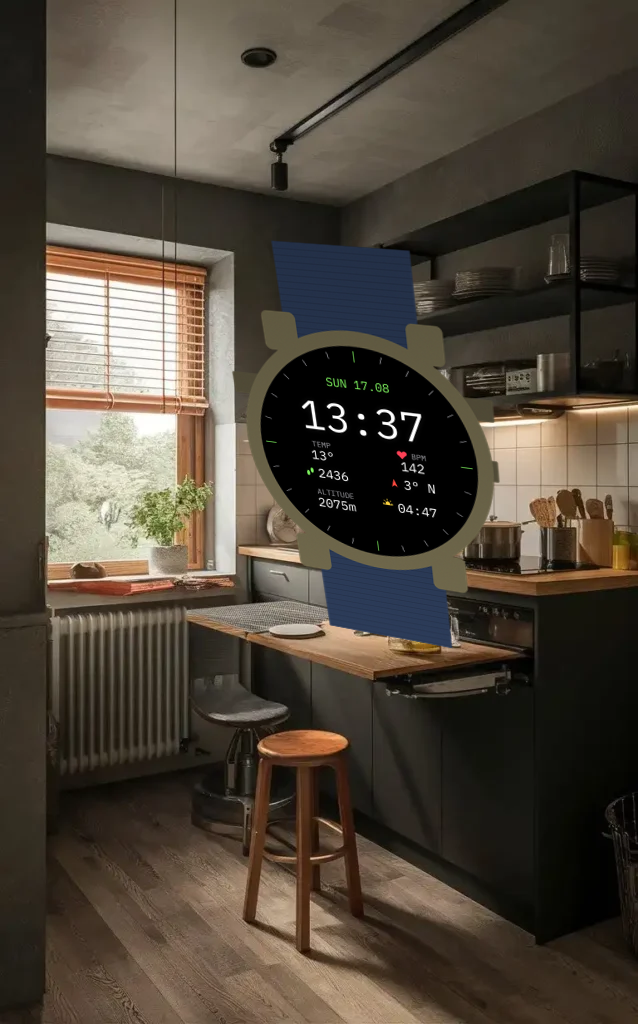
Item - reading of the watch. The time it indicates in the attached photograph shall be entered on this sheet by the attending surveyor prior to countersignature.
13:37
